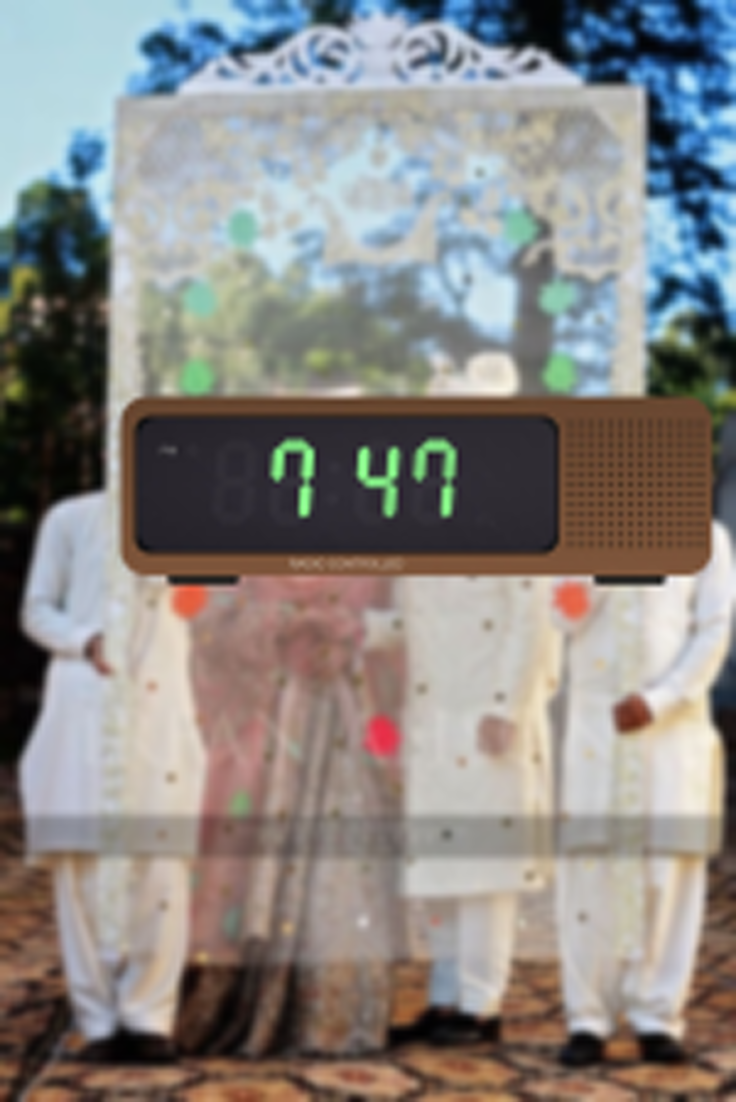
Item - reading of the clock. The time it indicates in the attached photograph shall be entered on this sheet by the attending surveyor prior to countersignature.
7:47
